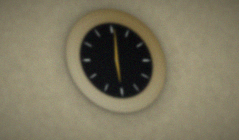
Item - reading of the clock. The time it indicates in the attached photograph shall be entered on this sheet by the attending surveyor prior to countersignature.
6:01
